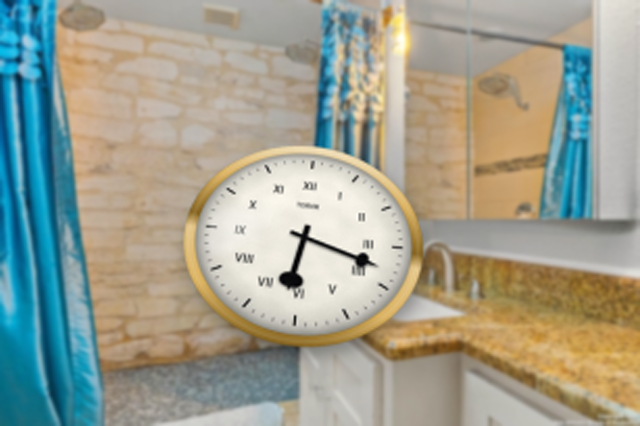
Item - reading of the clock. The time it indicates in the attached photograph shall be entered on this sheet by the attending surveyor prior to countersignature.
6:18
